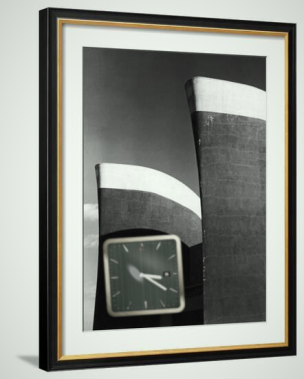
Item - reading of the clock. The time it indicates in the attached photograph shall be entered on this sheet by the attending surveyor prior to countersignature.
3:21
